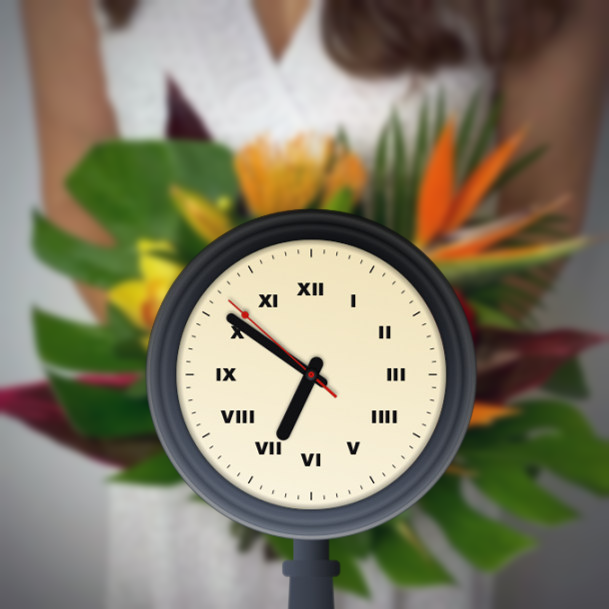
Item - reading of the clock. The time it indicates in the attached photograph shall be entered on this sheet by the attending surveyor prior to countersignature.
6:50:52
